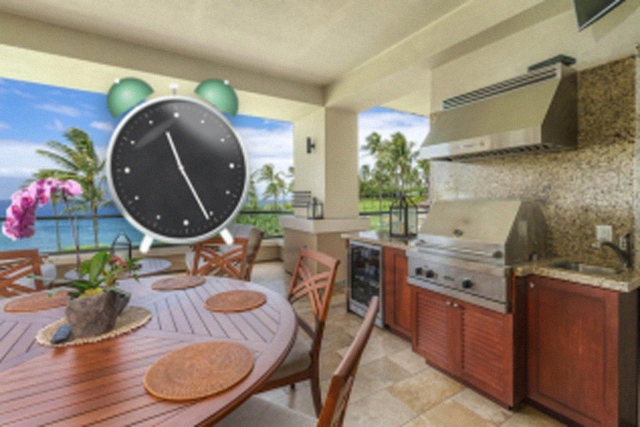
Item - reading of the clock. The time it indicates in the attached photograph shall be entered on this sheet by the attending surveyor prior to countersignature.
11:26
